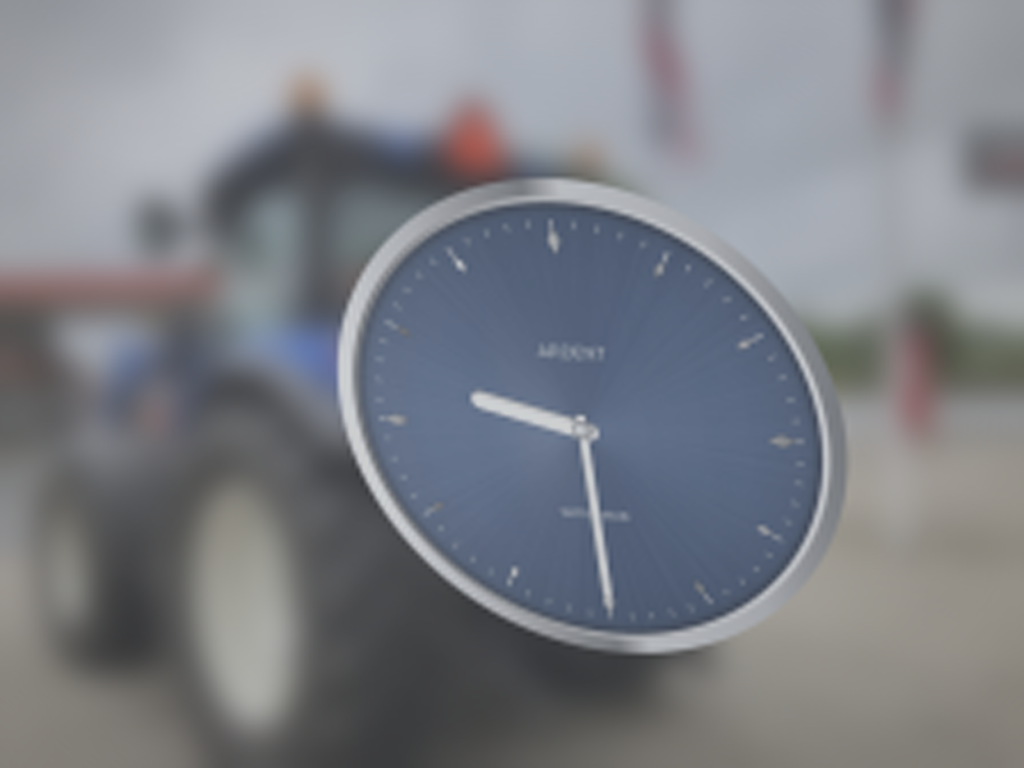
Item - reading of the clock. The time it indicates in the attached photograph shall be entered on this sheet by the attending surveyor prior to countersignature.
9:30
